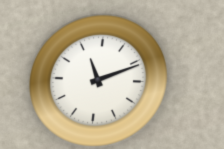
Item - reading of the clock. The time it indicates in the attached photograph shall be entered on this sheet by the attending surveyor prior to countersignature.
11:11
